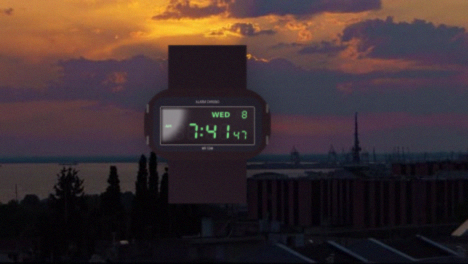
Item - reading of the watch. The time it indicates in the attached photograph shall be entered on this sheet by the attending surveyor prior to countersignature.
7:41
